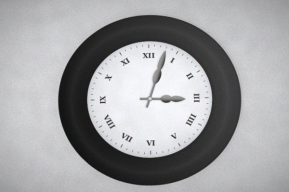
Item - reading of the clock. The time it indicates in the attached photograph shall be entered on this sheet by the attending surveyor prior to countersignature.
3:03
